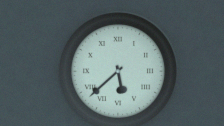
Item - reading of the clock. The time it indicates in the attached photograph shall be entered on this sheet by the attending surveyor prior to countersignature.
5:38
